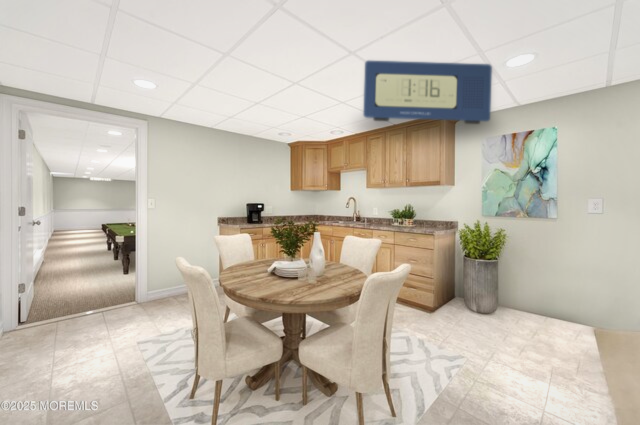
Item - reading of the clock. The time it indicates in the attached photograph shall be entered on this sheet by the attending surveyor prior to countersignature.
1:16
